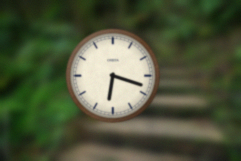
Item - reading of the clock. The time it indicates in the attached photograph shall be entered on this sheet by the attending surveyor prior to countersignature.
6:18
